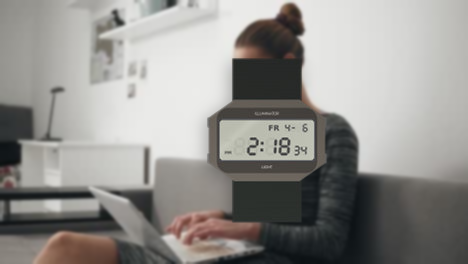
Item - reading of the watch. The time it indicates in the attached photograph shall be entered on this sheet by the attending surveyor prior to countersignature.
2:18:34
